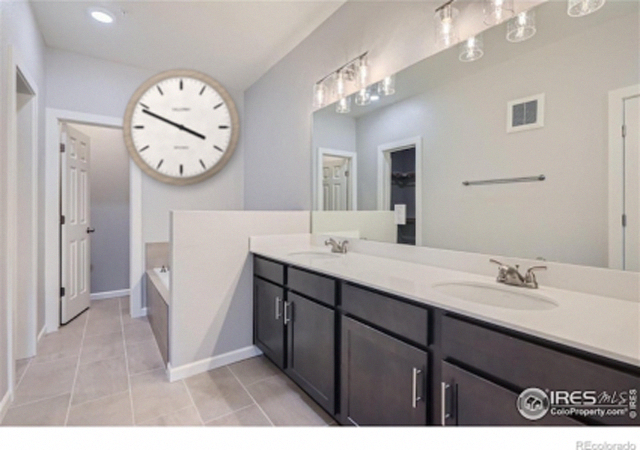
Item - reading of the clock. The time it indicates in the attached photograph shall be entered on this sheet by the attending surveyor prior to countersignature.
3:49
